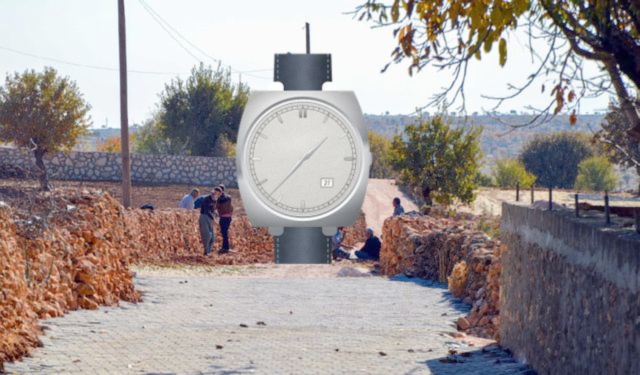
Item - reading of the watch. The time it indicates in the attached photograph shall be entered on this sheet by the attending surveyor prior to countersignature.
1:37
